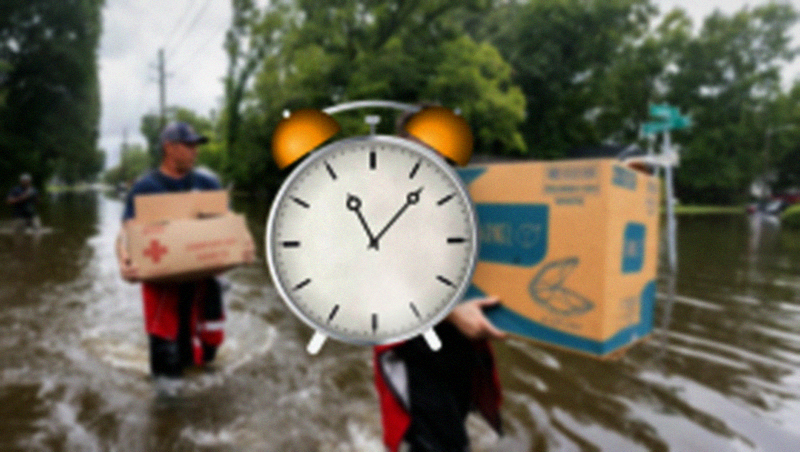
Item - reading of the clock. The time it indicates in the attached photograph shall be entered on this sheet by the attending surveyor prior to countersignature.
11:07
